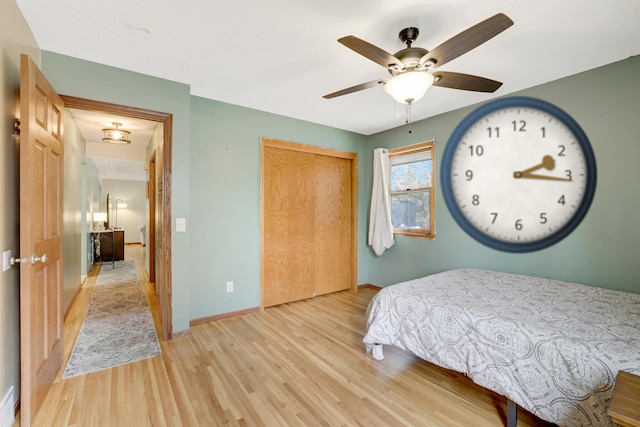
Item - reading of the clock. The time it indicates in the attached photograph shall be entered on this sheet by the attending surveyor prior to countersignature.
2:16
